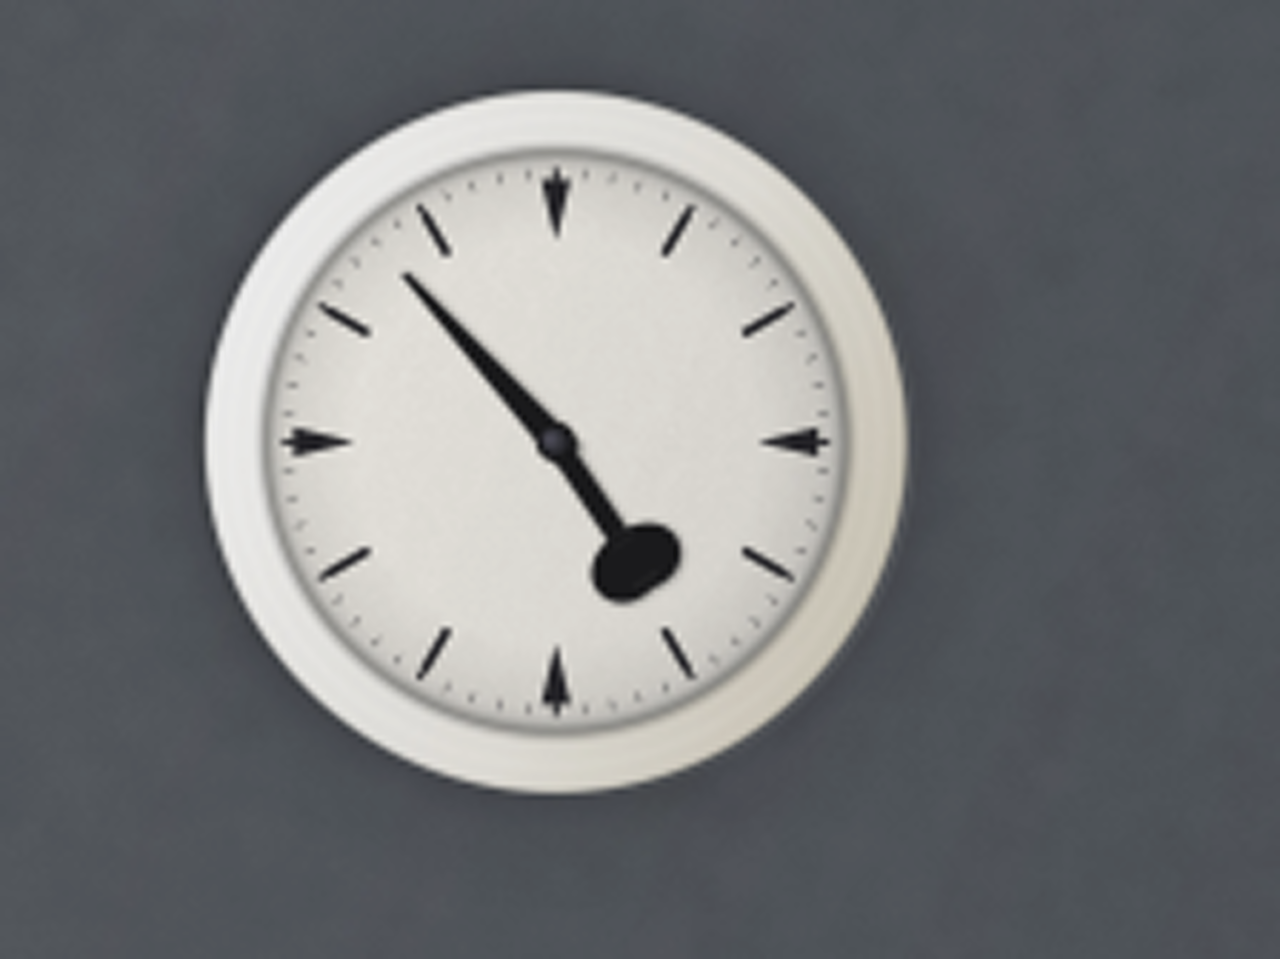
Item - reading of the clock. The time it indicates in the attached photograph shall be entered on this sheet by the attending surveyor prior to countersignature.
4:53
